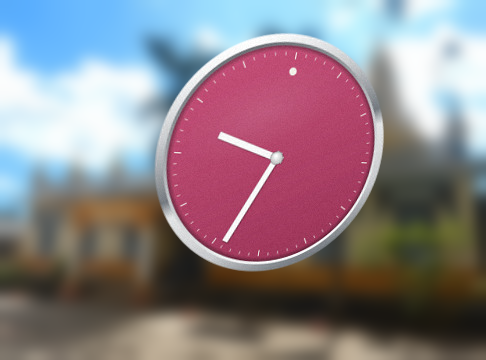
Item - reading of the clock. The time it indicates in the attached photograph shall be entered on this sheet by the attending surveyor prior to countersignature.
9:34
